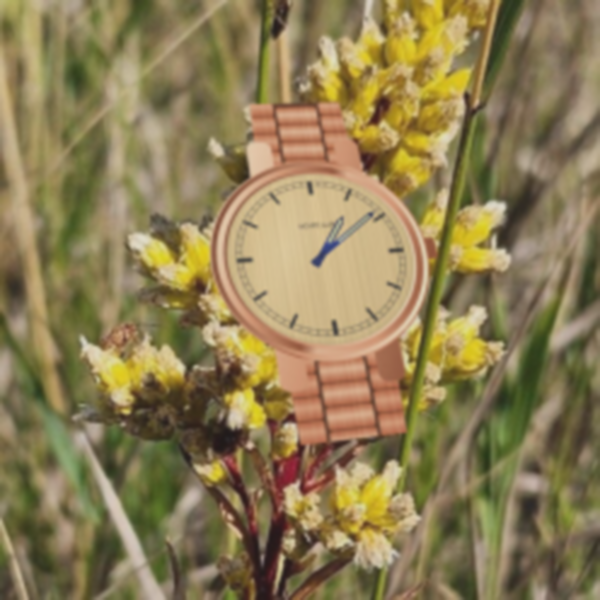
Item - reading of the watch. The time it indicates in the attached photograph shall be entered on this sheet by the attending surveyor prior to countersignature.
1:09
